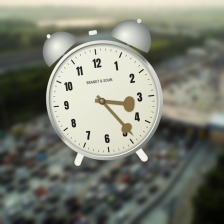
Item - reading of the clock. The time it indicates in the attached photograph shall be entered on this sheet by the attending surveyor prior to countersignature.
3:24
